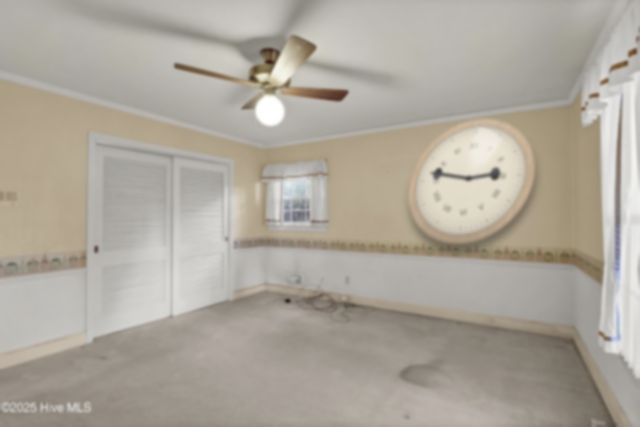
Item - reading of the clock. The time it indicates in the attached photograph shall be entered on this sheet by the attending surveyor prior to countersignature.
2:47
